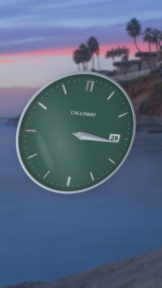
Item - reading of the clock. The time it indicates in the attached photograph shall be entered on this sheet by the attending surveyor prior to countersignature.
3:16
